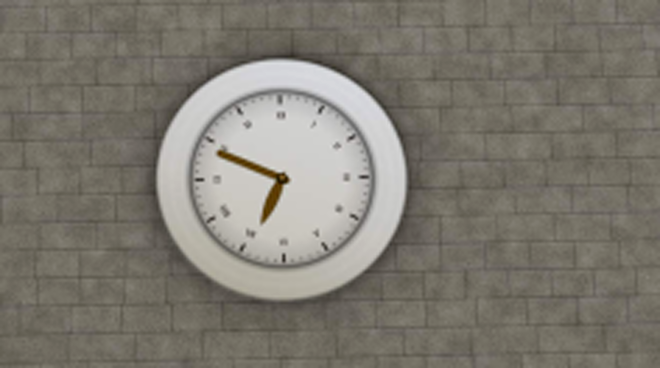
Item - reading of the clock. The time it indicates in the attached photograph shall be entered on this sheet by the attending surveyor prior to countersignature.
6:49
